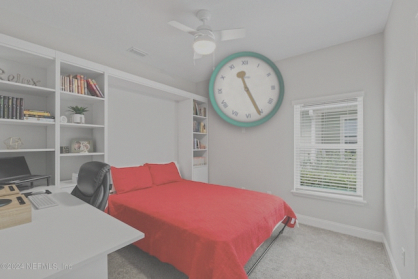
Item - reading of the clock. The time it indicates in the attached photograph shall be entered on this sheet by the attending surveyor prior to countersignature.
11:26
